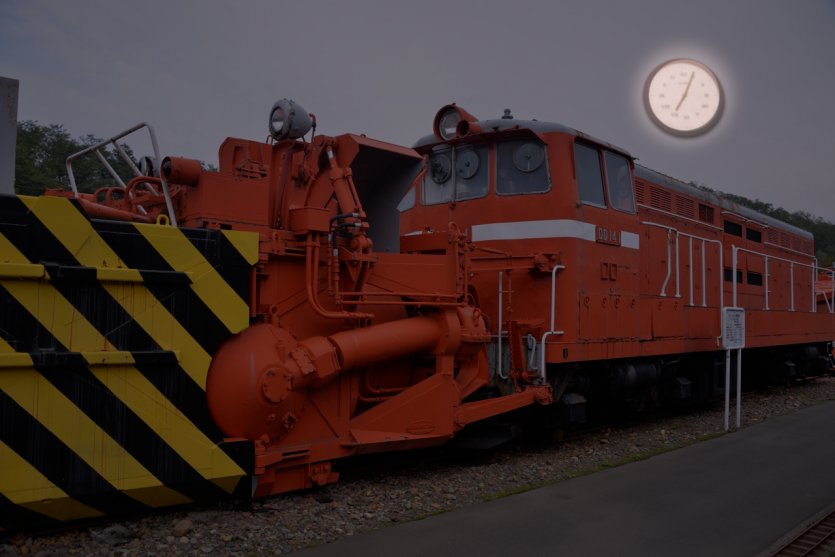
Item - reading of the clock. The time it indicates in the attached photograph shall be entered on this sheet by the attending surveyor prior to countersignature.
7:04
